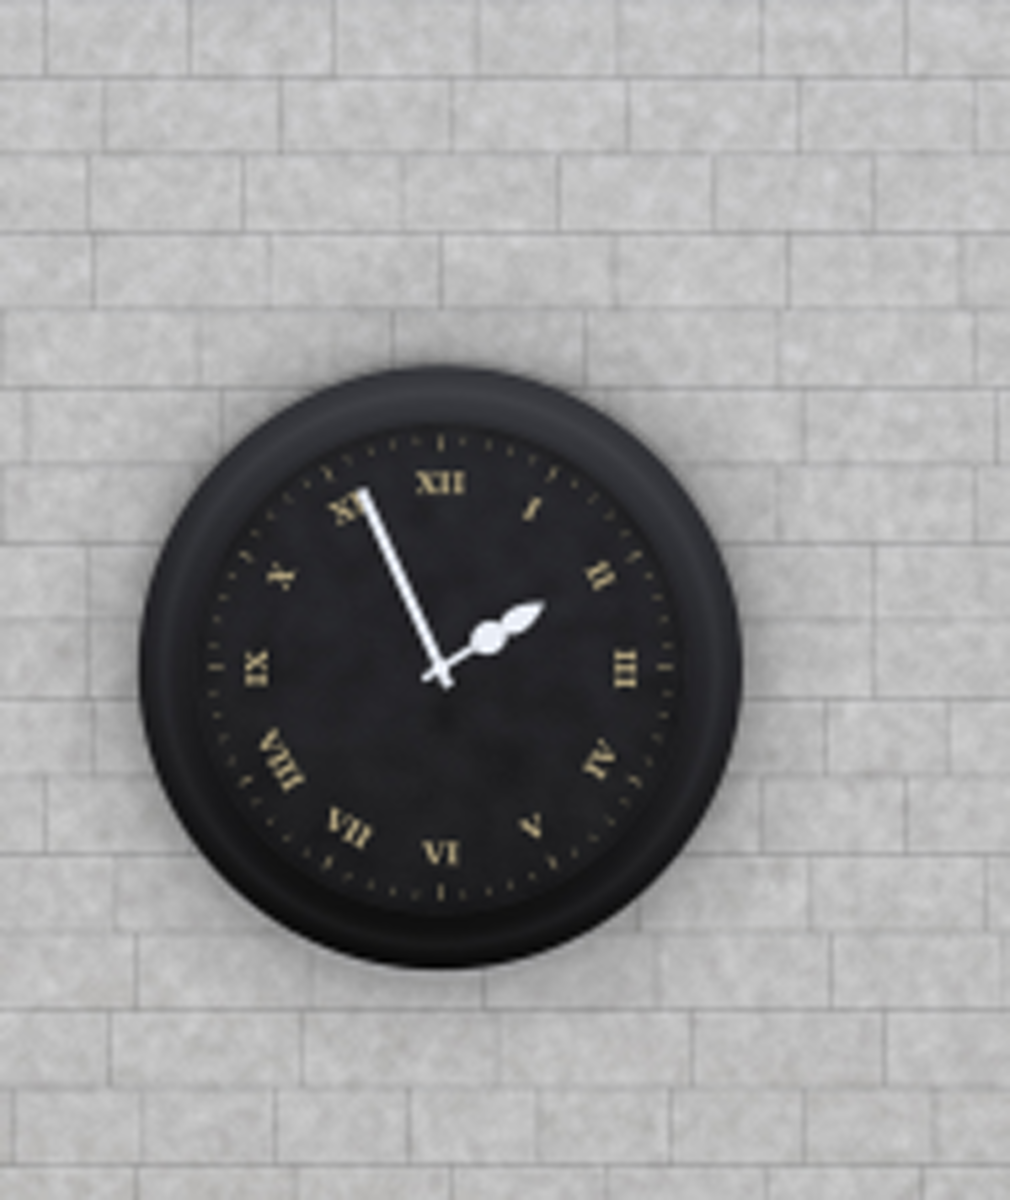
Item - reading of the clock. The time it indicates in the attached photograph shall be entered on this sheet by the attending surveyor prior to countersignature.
1:56
